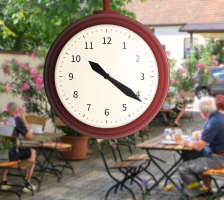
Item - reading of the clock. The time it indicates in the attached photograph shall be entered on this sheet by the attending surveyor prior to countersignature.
10:21
